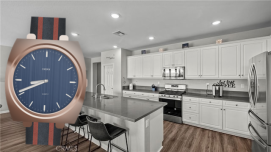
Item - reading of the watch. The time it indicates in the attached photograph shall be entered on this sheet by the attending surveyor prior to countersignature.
8:41
